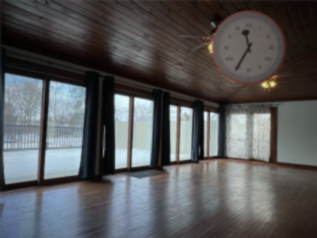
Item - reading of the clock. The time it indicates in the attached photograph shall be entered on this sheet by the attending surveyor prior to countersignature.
11:35
